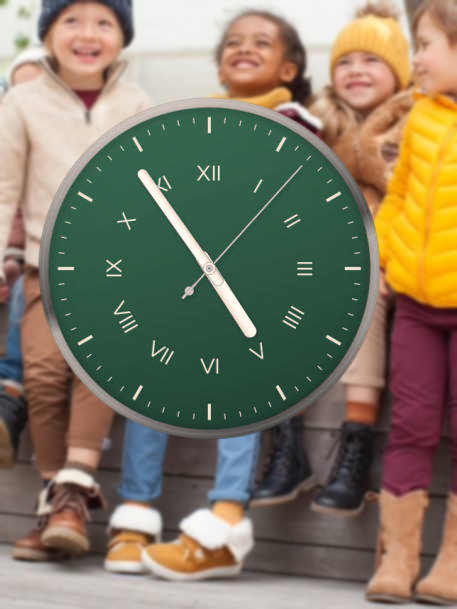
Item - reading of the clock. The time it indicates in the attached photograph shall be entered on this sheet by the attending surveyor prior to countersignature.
4:54:07
